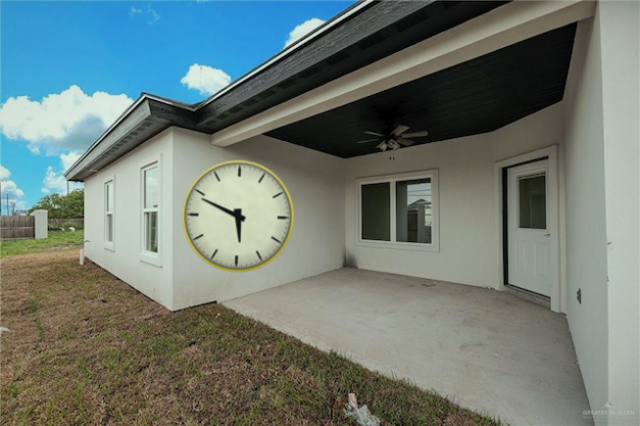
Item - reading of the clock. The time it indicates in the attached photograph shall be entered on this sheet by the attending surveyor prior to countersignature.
5:49
